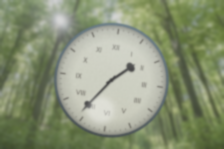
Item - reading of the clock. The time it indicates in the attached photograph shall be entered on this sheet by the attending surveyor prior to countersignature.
1:36
